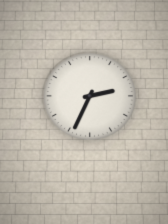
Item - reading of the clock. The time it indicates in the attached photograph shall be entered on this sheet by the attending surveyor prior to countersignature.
2:34
